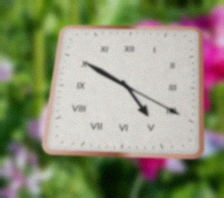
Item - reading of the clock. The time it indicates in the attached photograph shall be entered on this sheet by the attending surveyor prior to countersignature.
4:50:20
